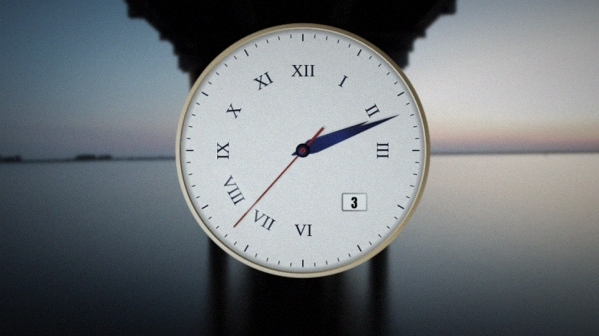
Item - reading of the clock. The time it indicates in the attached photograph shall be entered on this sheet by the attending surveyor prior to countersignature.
2:11:37
